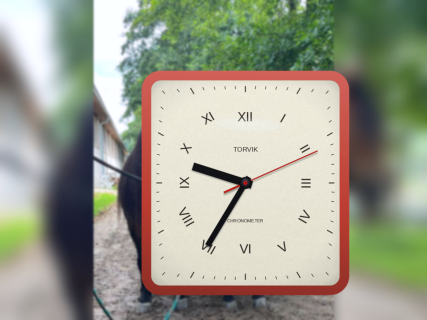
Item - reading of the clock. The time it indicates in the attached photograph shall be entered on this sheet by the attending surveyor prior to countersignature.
9:35:11
